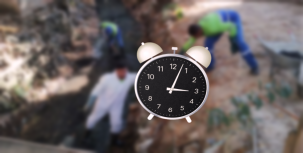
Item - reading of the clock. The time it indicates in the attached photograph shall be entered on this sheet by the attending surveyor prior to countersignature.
3:03
